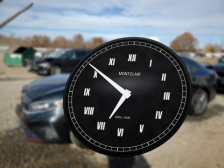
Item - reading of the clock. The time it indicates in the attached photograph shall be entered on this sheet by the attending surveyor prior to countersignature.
6:51
